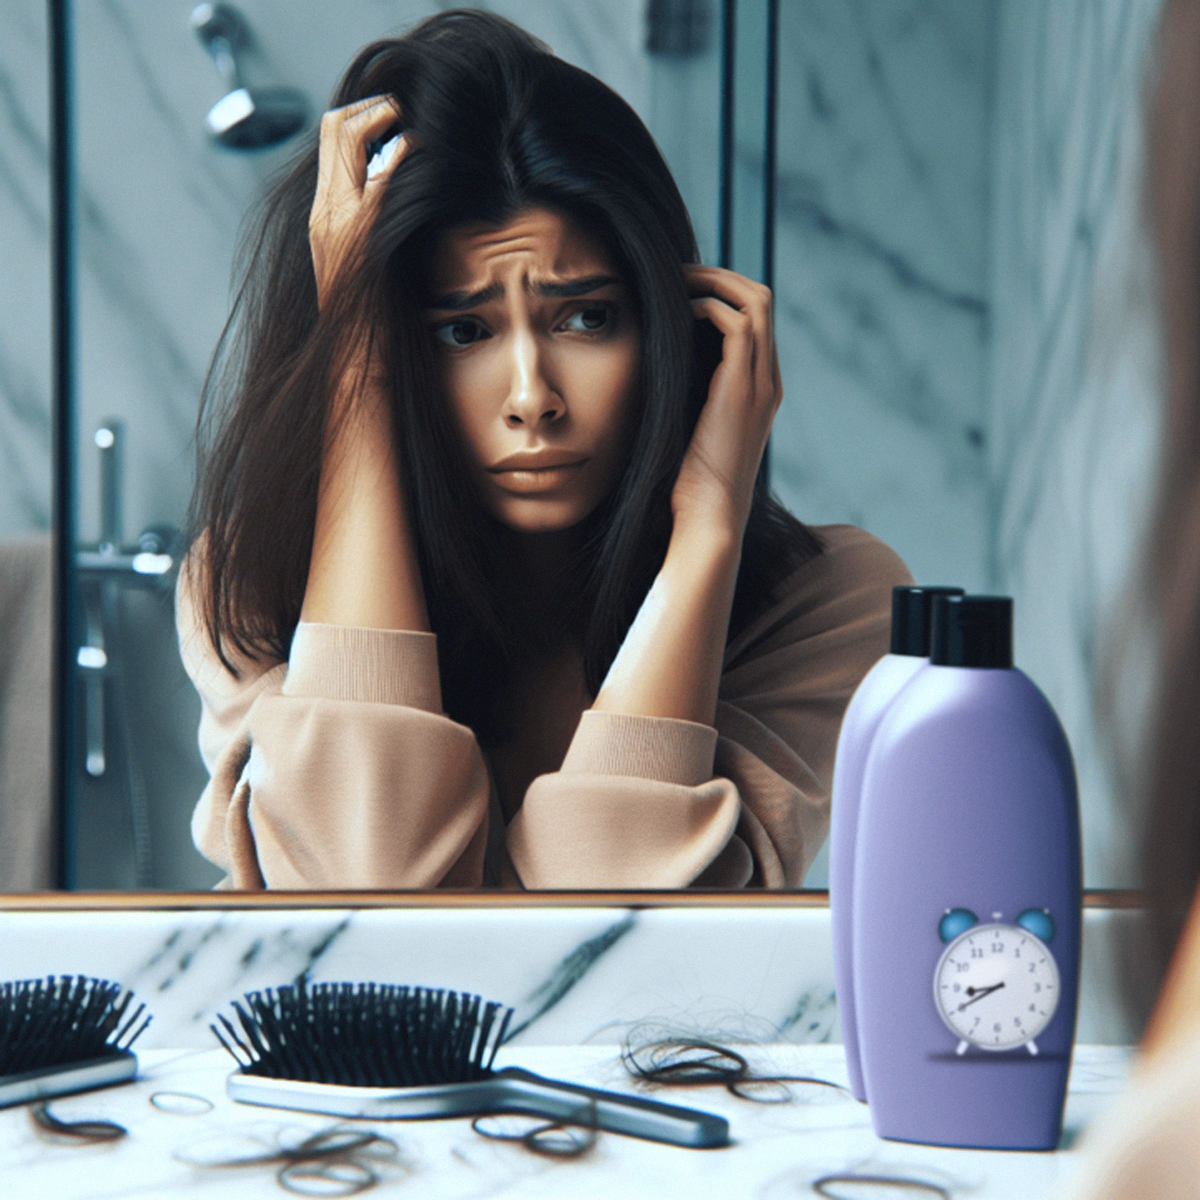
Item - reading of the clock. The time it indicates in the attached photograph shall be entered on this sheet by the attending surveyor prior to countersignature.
8:40
